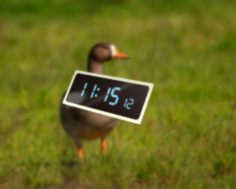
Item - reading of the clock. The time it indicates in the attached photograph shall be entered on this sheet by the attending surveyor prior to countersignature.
11:15:12
